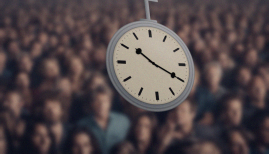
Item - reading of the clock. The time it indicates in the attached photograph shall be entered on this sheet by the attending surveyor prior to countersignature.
10:20
